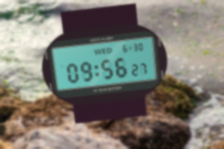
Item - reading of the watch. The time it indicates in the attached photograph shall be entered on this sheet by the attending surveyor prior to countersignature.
9:56:27
